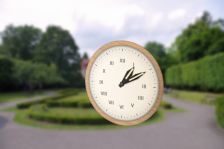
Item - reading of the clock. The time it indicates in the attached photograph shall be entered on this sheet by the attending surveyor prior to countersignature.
1:10
